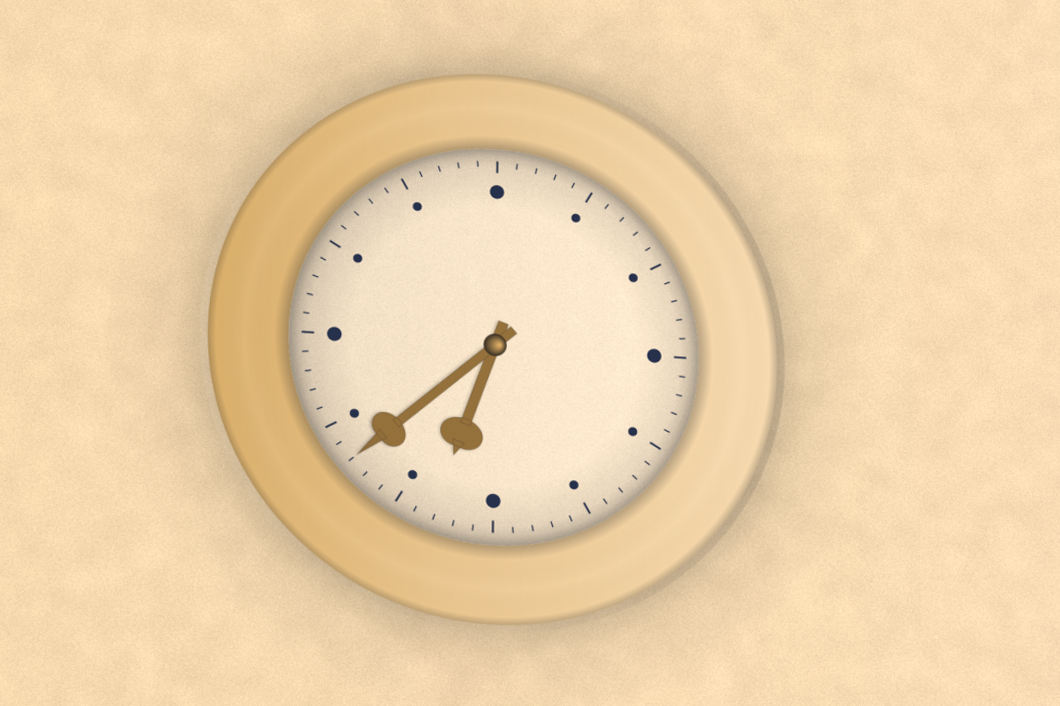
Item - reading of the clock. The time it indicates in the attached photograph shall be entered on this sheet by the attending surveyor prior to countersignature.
6:38
